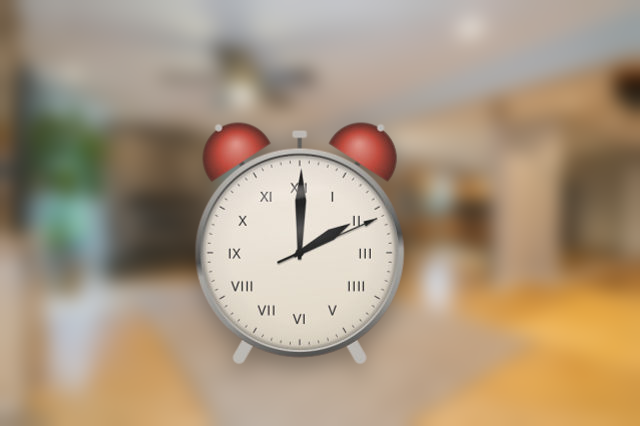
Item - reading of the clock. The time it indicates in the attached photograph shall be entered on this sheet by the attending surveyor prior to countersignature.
2:00:11
